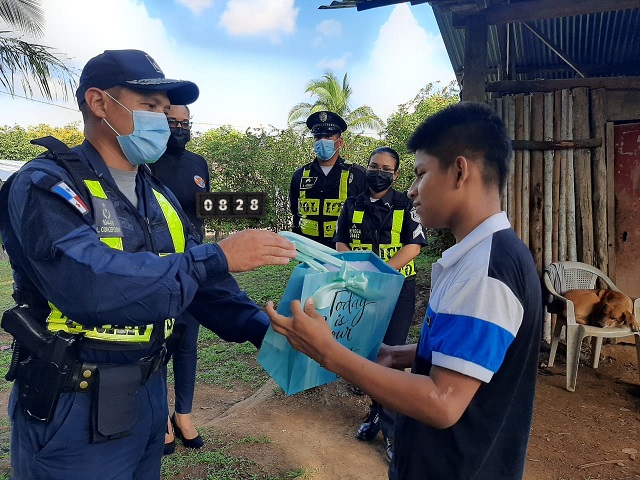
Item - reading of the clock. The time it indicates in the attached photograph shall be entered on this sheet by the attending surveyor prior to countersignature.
8:28
